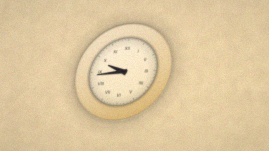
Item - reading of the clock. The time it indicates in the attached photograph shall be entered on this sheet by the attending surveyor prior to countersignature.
9:44
